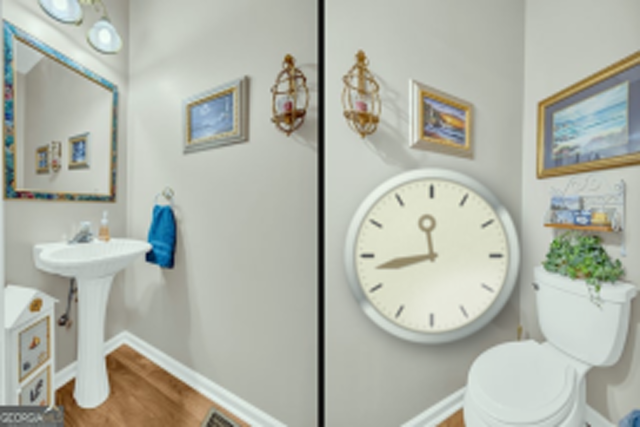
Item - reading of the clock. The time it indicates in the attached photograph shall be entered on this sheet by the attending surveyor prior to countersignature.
11:43
